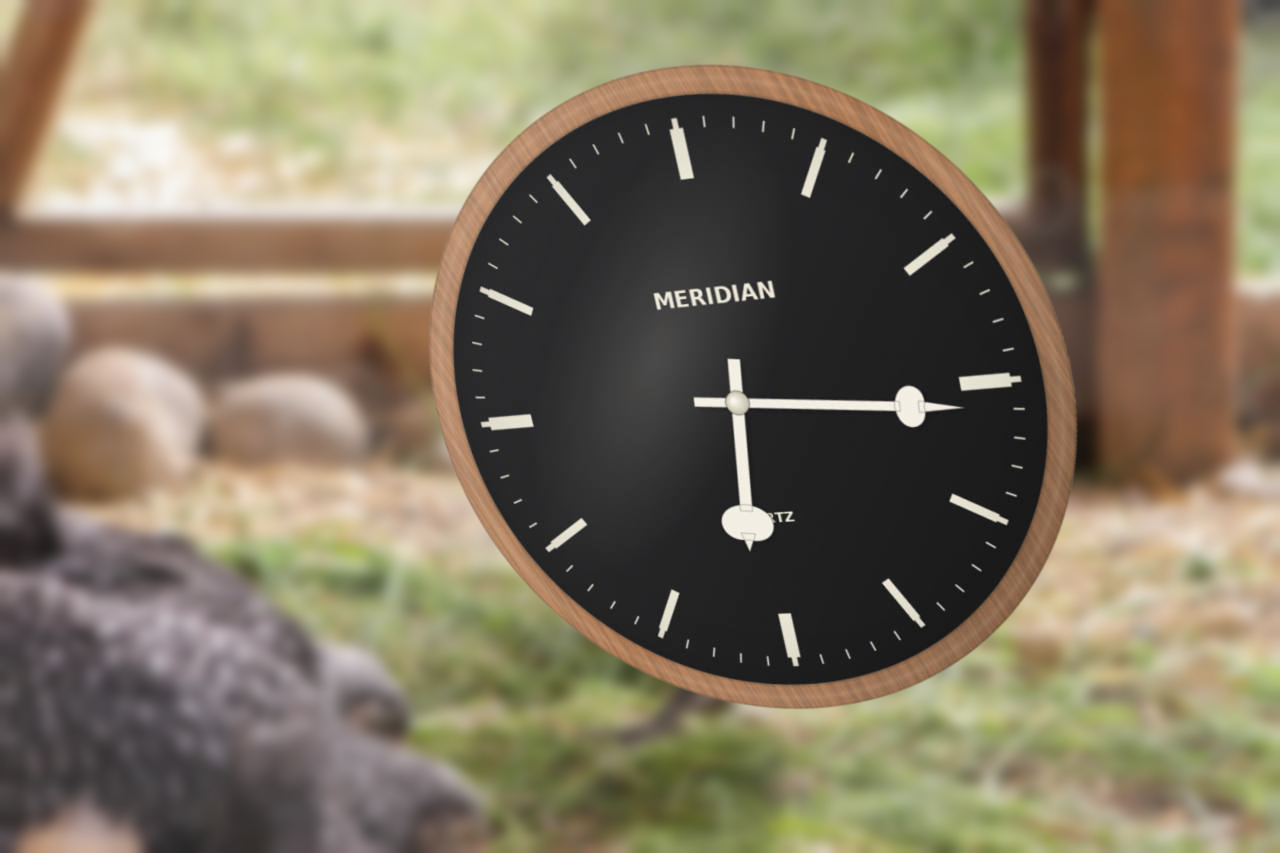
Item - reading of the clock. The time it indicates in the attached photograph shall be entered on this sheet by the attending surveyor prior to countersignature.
6:16
